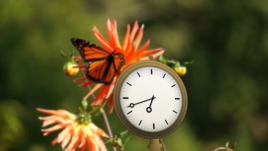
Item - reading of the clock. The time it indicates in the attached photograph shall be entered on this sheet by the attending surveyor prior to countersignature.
6:42
